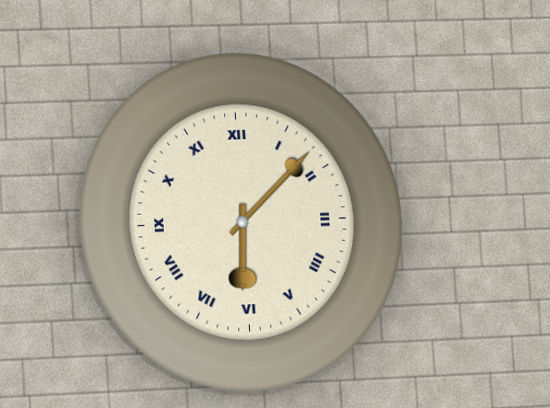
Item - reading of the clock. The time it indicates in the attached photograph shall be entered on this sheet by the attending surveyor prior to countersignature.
6:08
